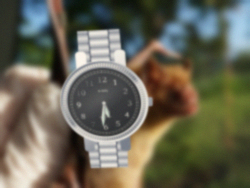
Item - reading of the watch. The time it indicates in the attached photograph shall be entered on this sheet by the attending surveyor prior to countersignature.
5:31
